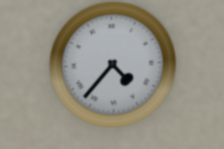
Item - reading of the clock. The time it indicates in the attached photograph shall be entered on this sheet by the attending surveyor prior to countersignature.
4:37
